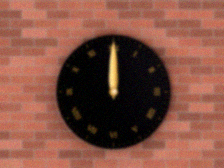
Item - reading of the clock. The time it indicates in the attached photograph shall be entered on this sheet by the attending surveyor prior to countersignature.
12:00
